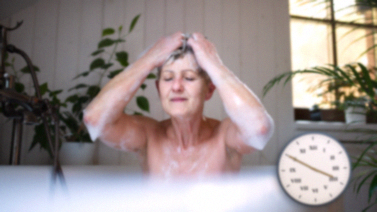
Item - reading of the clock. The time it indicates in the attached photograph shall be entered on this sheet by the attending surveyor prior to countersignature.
3:50
